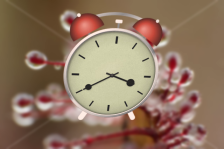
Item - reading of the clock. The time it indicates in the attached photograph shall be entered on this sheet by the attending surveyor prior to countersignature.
3:40
